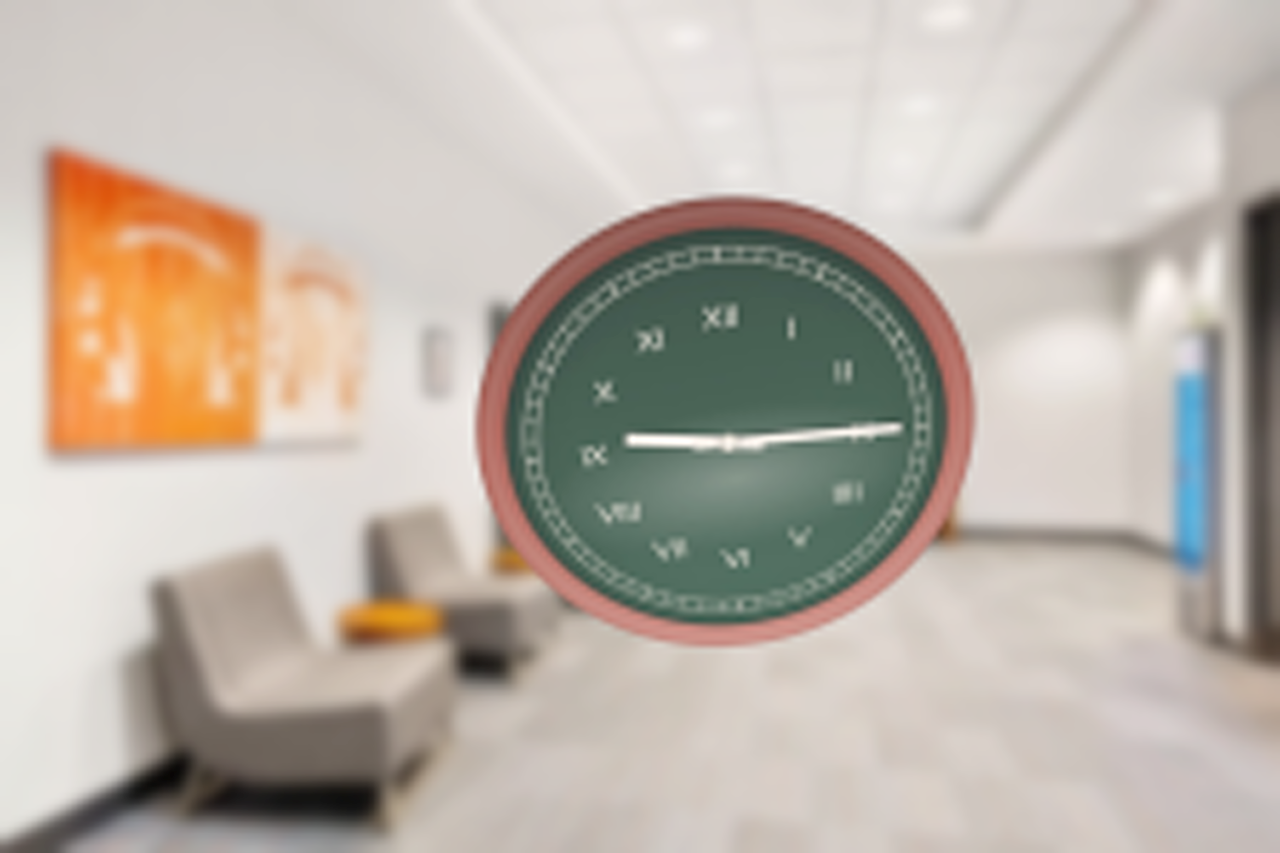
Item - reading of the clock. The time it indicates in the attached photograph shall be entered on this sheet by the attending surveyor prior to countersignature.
9:15
